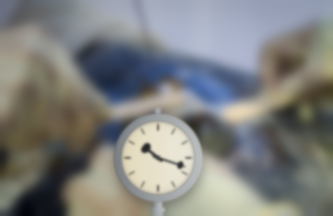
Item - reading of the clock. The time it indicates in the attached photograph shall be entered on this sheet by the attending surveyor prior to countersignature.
10:18
